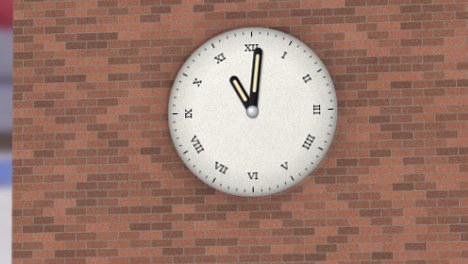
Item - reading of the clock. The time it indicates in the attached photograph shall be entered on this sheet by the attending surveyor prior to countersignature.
11:01
